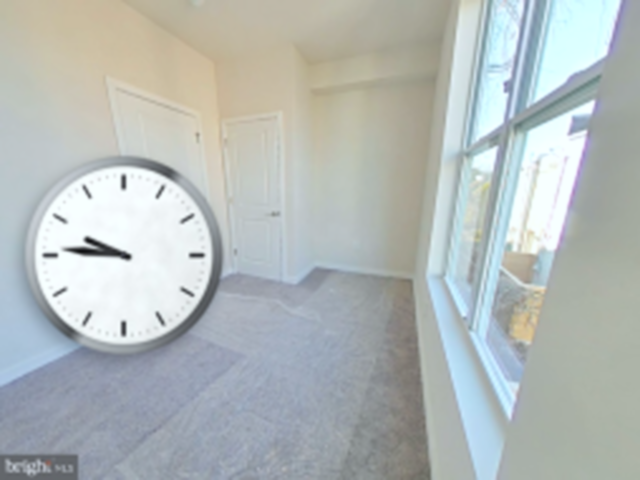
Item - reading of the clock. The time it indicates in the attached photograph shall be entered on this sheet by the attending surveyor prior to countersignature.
9:46
